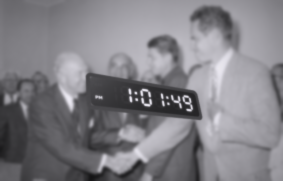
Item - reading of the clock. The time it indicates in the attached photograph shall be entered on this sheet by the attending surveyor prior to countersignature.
1:01:49
